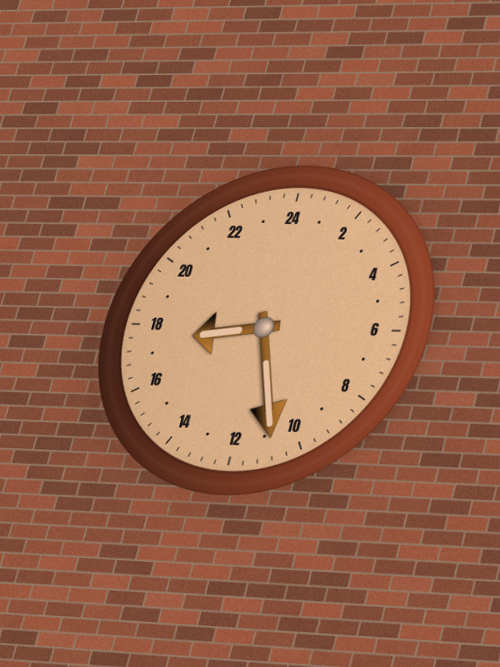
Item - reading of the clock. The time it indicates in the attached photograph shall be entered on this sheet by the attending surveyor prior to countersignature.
17:27
